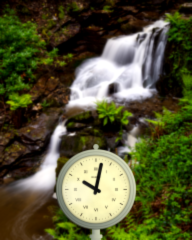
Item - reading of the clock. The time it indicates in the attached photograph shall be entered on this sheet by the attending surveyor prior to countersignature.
10:02
